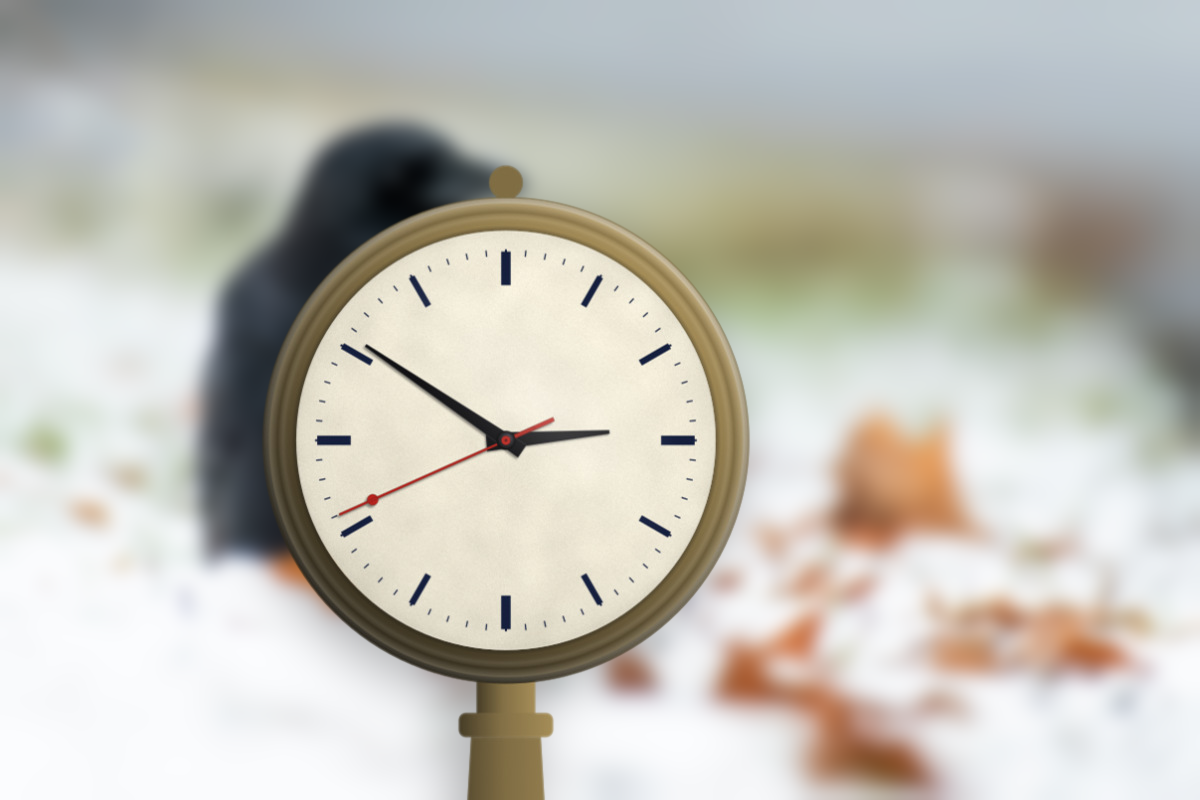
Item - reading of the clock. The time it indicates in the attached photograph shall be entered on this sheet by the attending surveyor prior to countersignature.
2:50:41
